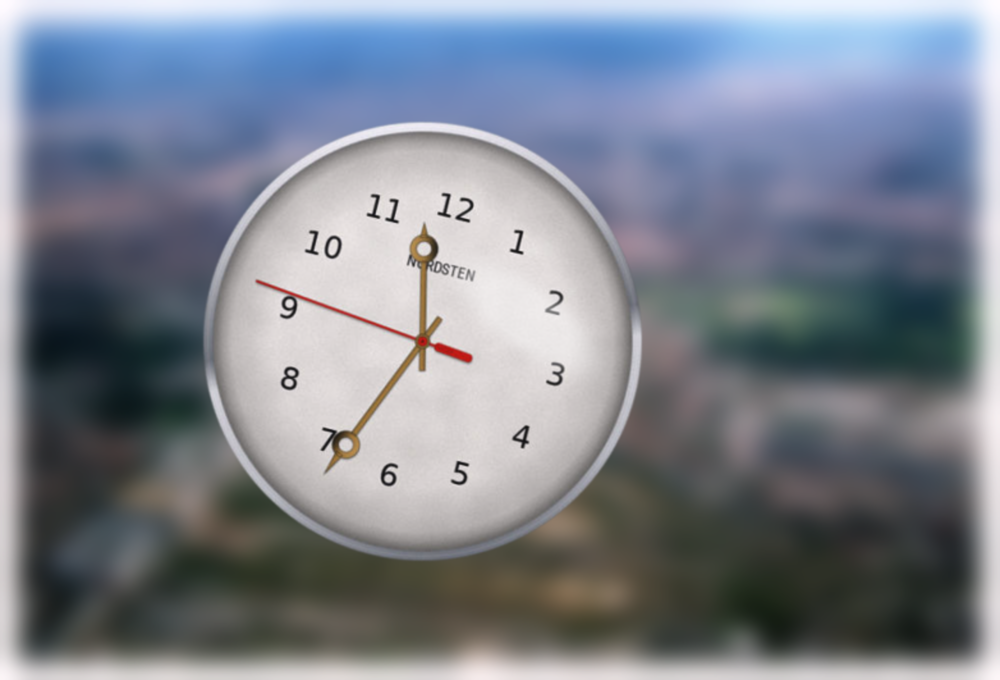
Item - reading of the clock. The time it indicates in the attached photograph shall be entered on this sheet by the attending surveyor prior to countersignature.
11:33:46
